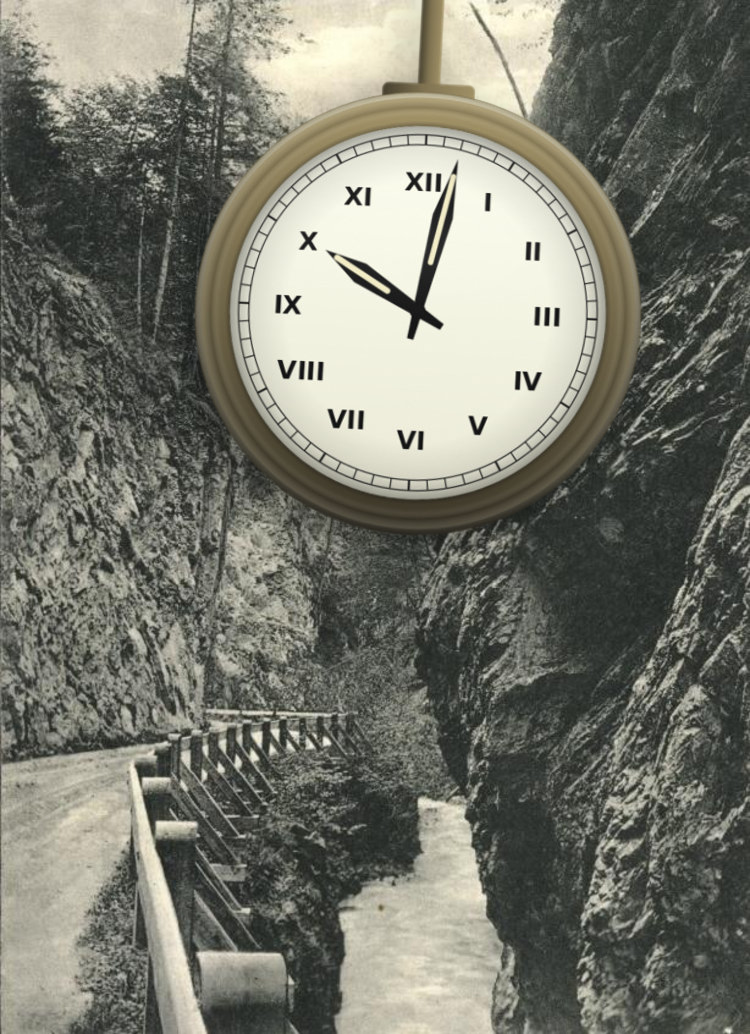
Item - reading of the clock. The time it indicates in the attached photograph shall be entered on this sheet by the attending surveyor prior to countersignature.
10:02
